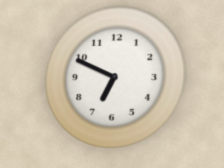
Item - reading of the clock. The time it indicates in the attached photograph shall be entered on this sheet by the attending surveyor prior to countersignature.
6:49
